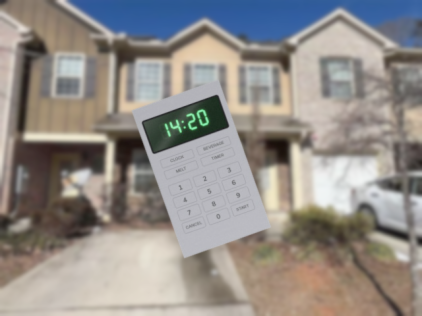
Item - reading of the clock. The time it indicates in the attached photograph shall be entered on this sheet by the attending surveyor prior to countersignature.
14:20
